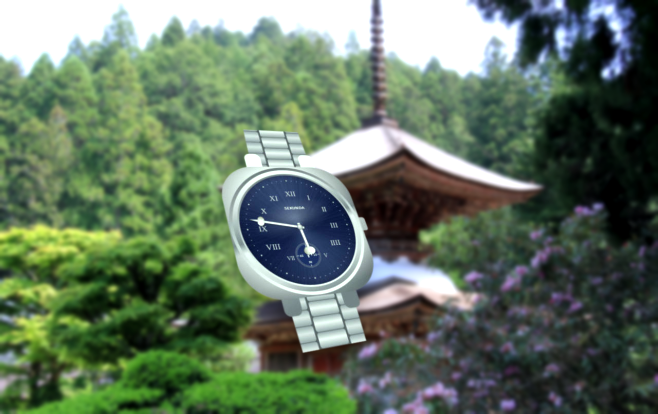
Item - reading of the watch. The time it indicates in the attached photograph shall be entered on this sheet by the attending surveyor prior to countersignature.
5:47
